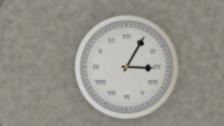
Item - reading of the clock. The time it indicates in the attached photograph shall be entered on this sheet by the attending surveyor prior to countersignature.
3:05
